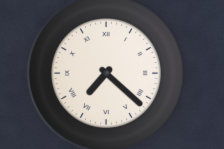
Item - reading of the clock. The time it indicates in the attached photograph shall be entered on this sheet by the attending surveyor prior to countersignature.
7:22
